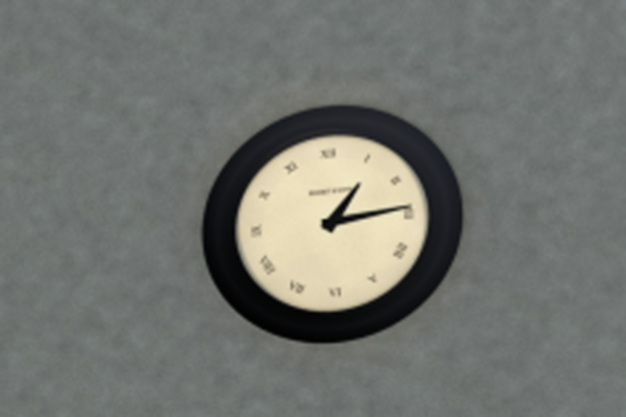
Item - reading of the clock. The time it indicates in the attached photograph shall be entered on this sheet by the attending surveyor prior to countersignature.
1:14
